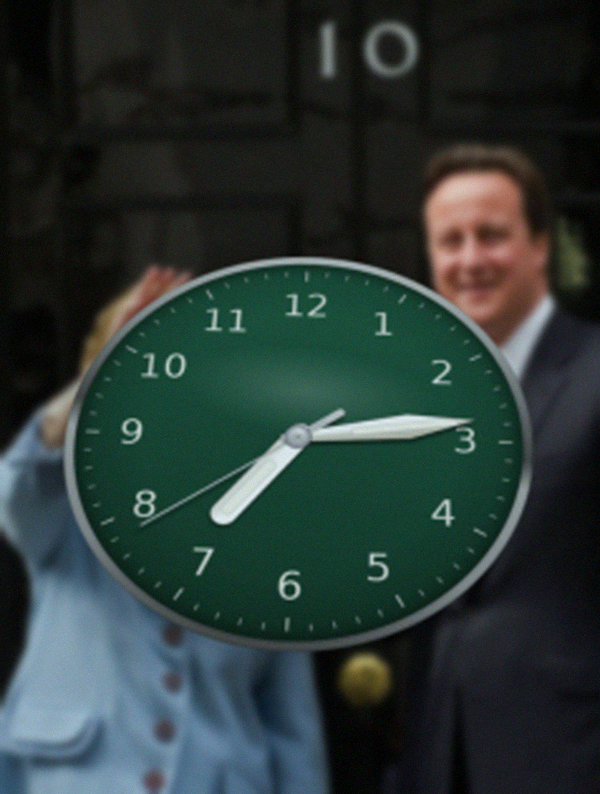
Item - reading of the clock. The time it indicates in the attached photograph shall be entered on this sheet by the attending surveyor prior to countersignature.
7:13:39
